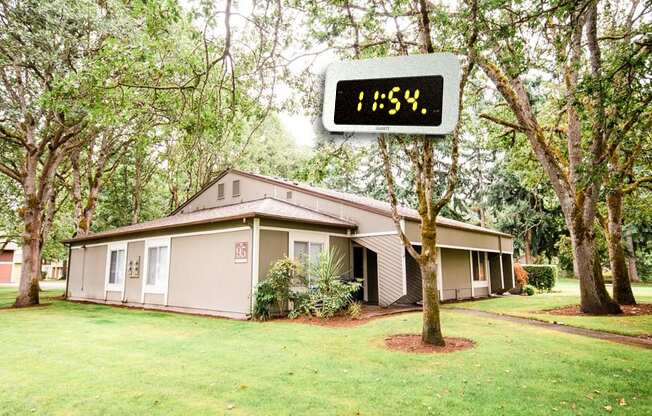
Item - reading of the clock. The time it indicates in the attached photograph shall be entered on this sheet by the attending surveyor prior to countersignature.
11:54
